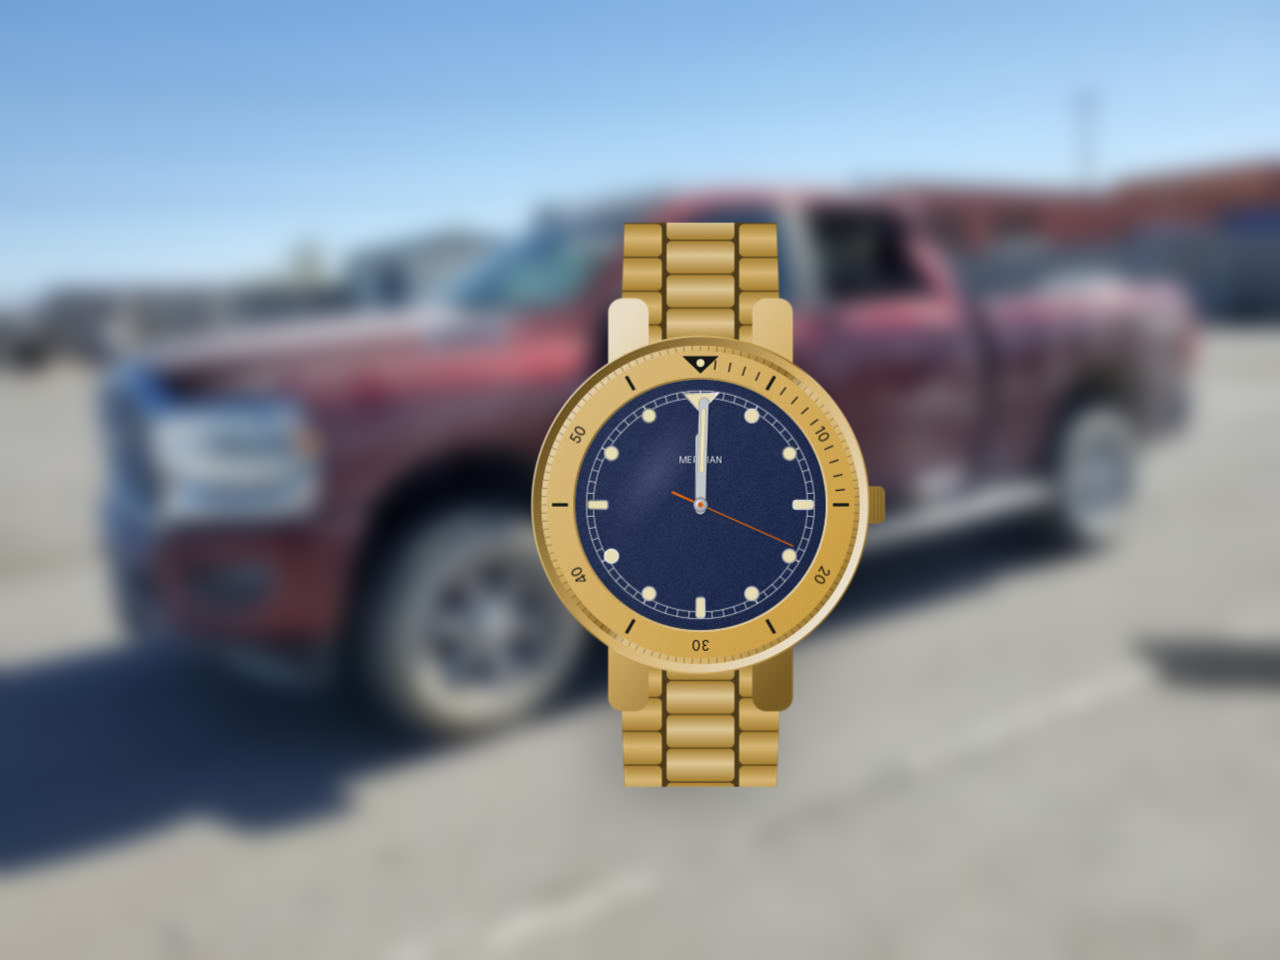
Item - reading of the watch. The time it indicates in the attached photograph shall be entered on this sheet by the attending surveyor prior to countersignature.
12:00:19
